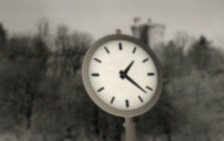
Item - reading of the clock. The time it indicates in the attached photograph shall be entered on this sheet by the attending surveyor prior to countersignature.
1:22
